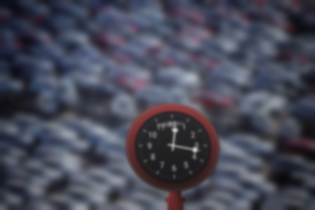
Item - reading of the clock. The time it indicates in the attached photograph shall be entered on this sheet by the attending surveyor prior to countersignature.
12:17
